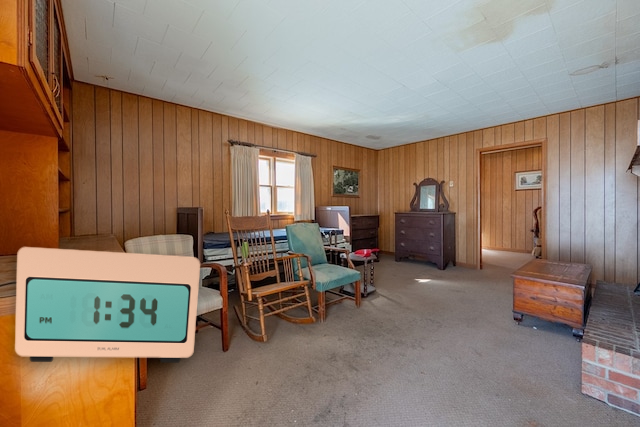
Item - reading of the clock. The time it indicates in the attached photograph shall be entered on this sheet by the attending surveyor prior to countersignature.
1:34
